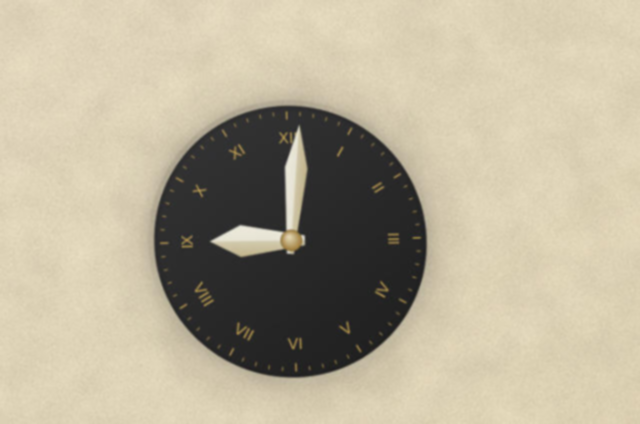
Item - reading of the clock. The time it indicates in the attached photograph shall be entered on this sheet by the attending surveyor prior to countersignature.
9:01
